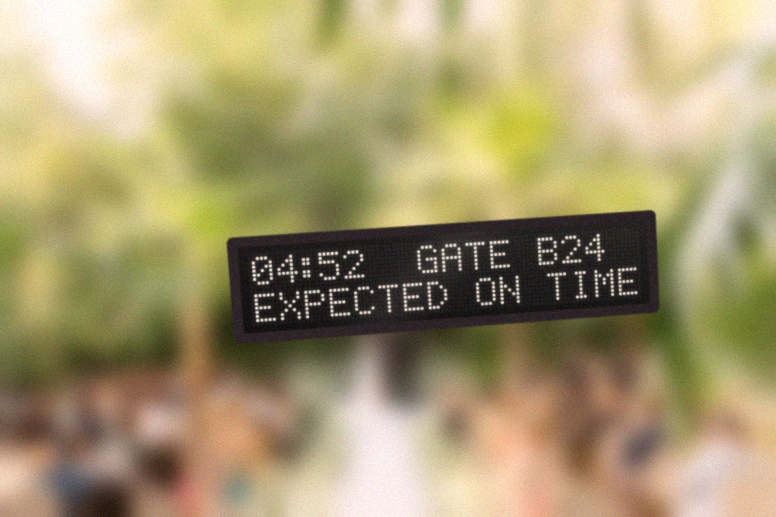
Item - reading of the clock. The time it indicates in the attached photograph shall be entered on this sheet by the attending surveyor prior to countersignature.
4:52
